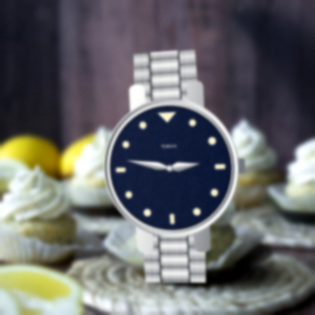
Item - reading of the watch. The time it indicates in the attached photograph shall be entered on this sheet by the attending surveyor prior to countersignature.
2:47
